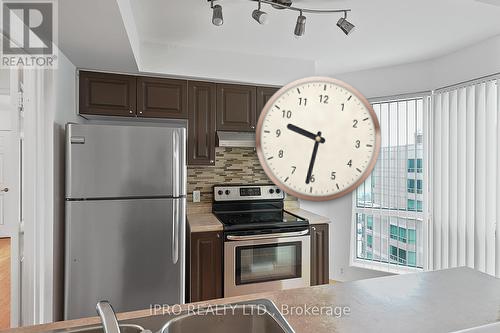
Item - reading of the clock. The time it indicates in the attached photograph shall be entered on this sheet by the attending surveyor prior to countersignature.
9:31
